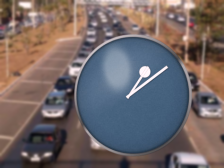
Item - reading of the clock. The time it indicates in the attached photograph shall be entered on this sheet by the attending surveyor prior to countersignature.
1:09
